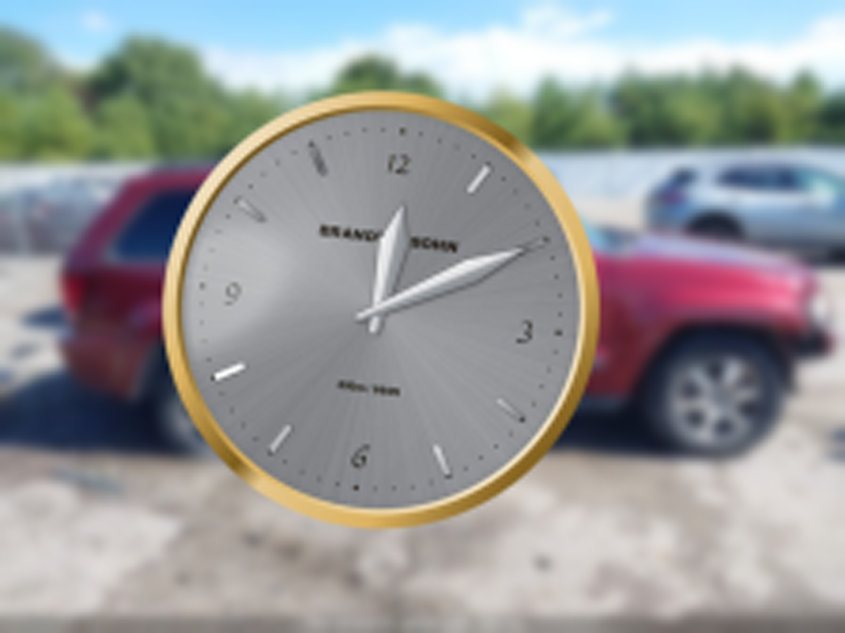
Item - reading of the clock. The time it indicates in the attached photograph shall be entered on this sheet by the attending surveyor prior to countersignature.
12:10
